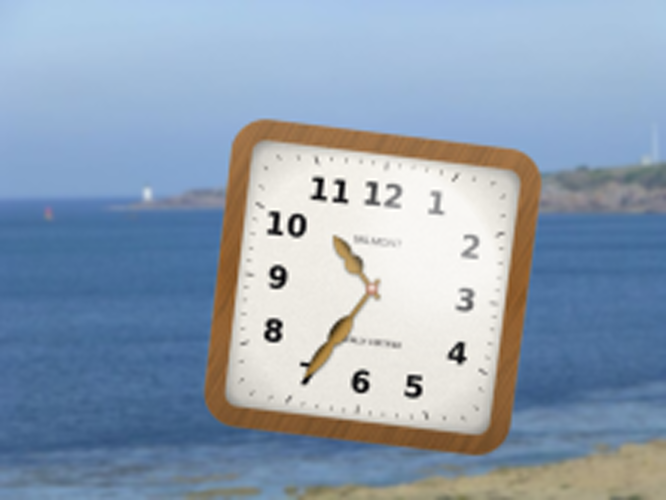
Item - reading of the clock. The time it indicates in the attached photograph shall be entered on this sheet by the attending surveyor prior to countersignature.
10:35
